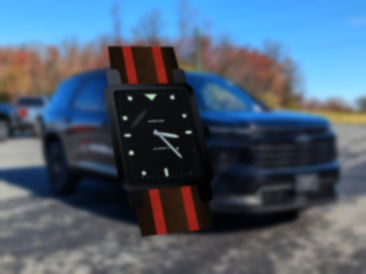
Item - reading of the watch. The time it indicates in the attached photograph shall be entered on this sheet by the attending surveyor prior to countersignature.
3:24
